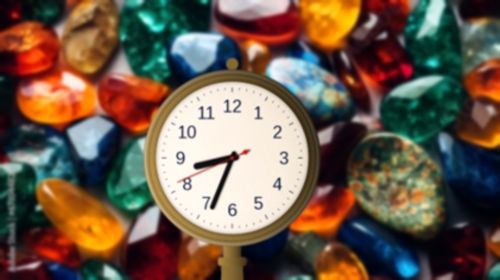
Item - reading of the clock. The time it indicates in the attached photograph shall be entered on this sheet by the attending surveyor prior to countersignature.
8:33:41
